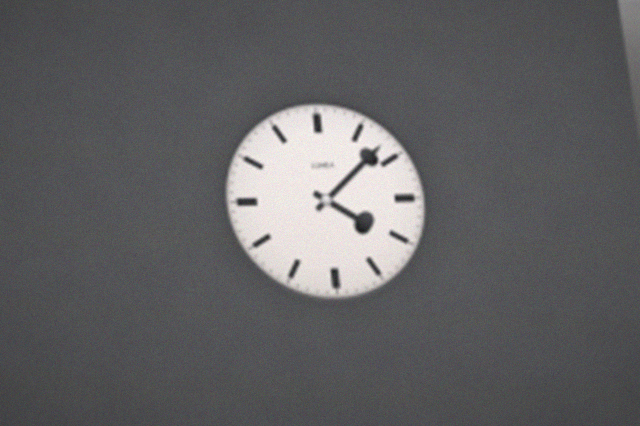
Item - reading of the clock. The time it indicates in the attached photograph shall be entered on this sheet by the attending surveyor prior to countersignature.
4:08
